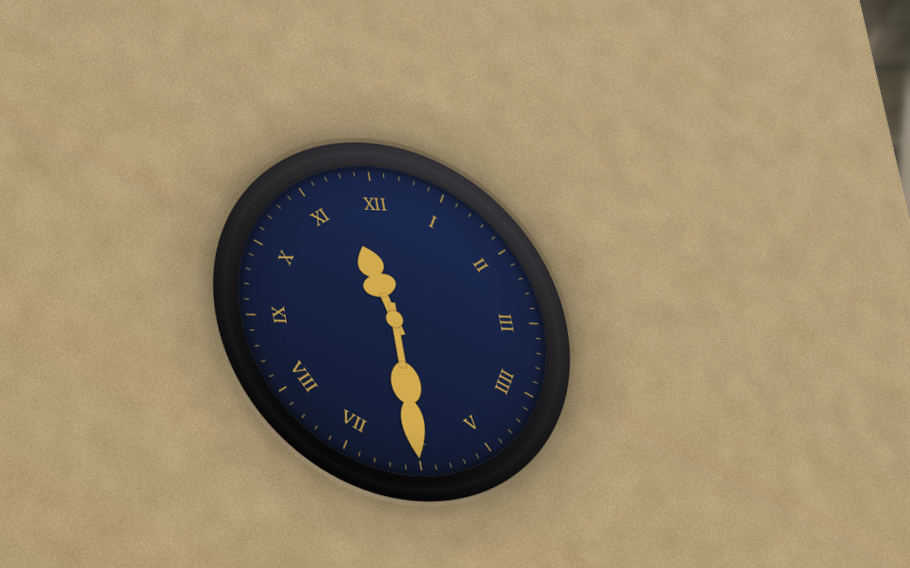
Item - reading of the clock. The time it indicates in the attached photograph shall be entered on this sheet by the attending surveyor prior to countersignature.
11:30
